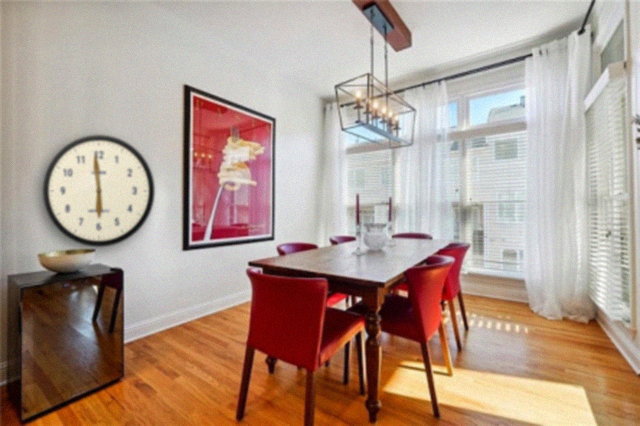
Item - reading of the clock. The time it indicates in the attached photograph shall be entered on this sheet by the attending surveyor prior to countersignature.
5:59
